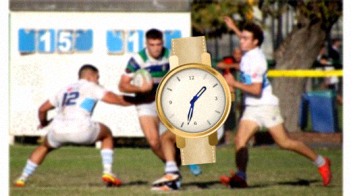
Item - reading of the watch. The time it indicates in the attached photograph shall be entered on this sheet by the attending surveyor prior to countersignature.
1:33
